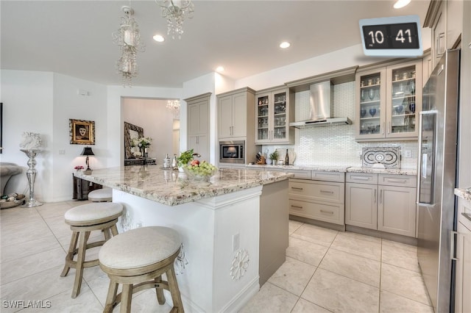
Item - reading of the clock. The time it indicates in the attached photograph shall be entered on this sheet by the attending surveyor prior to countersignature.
10:41
